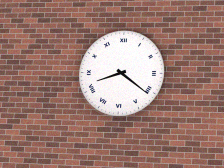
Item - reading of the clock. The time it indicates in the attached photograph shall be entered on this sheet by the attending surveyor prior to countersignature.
8:21
